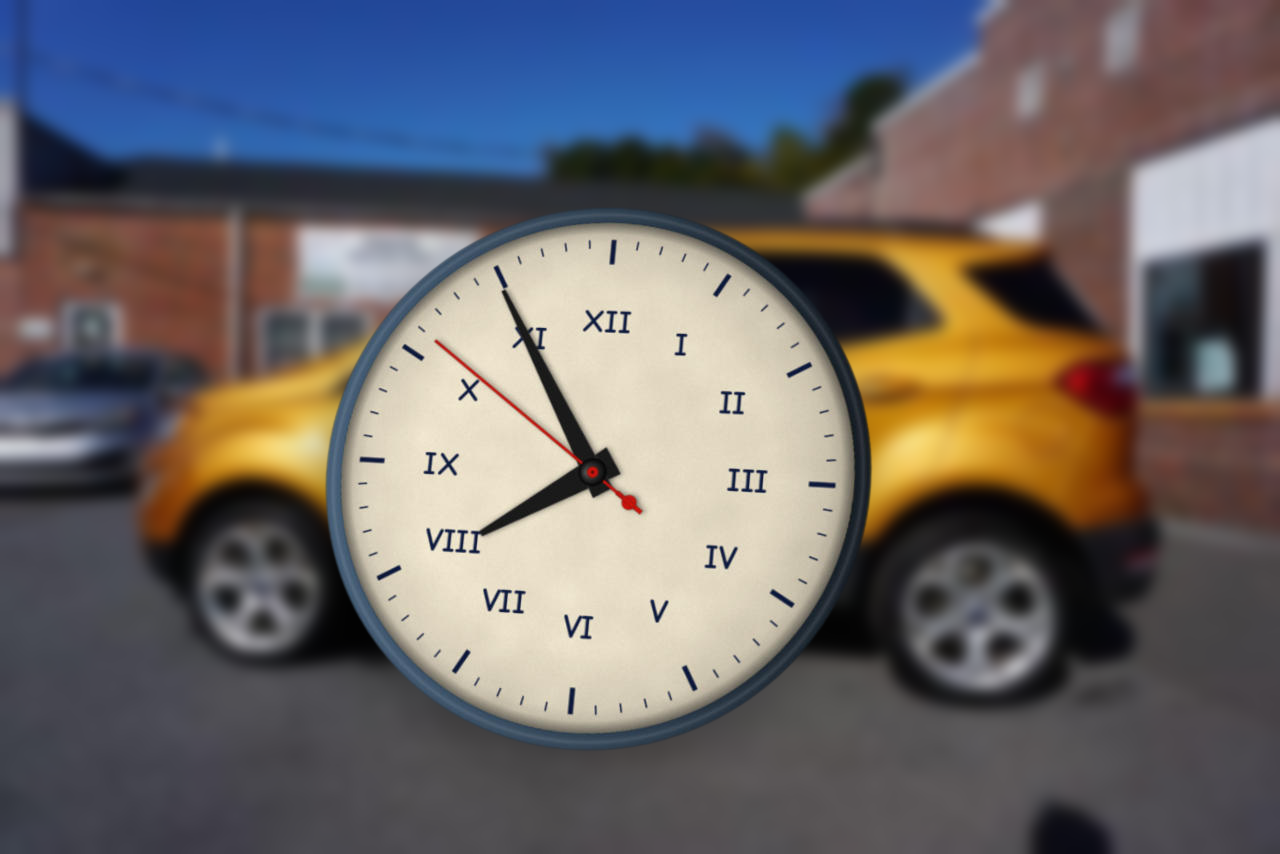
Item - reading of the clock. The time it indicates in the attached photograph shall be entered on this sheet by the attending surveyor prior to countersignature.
7:54:51
